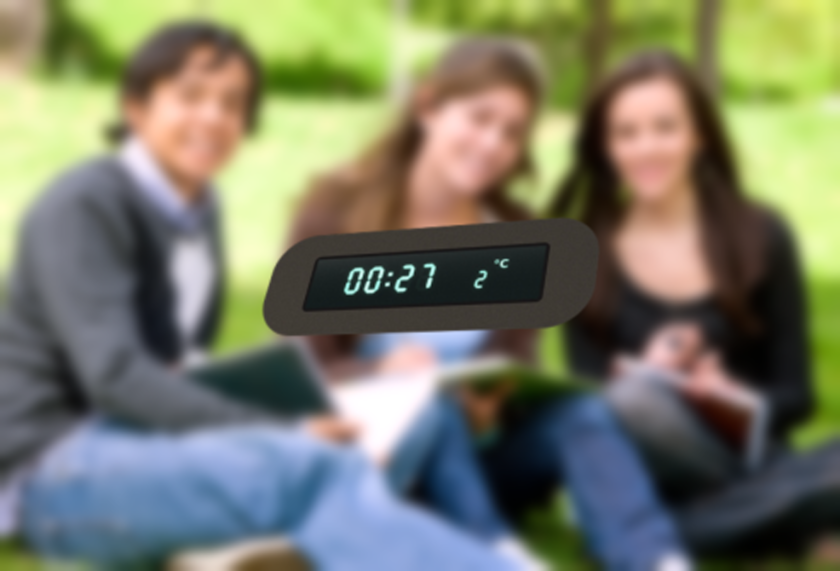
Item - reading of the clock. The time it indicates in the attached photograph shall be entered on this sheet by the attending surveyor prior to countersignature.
0:27
